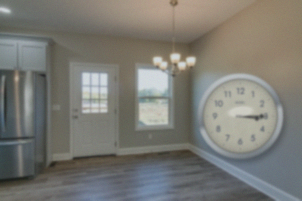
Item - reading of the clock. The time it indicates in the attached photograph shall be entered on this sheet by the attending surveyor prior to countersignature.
3:15
